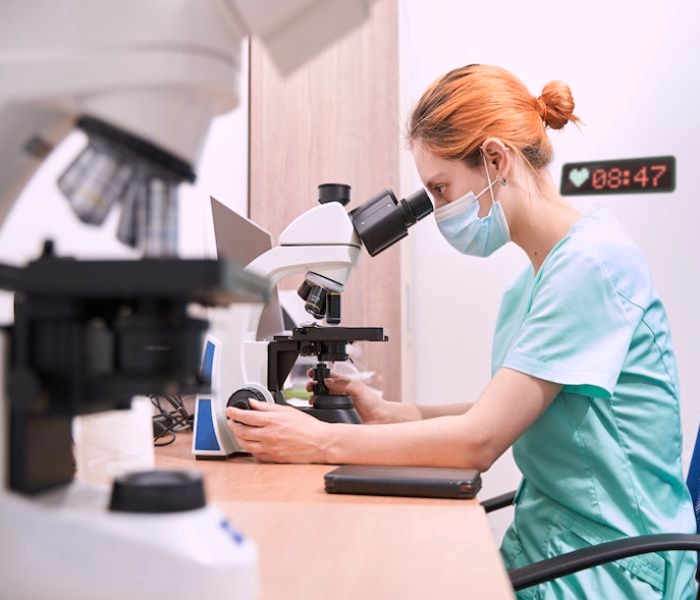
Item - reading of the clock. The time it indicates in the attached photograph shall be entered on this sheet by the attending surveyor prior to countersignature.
8:47
